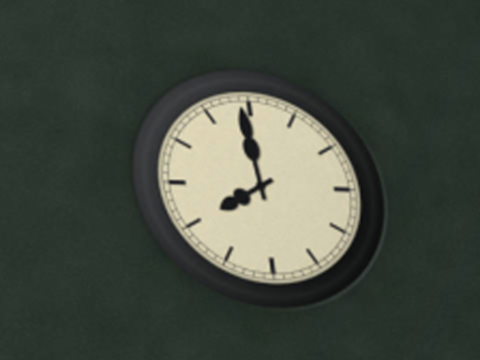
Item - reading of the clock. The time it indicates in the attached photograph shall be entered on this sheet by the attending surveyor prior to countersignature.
7:59
